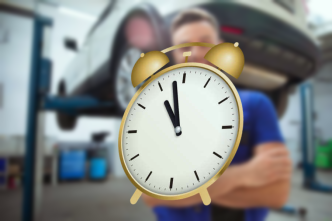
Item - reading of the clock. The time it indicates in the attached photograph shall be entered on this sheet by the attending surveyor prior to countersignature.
10:58
